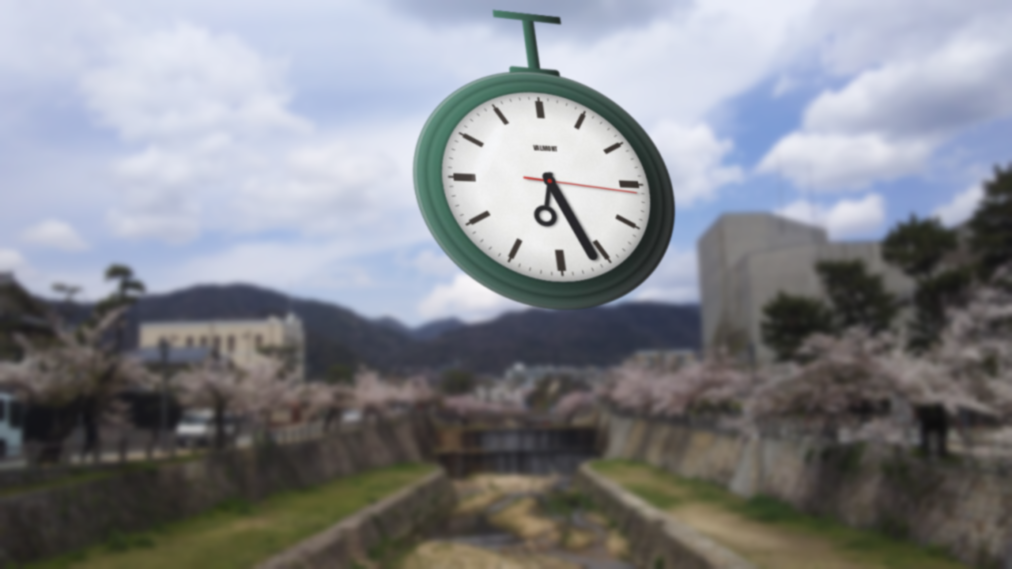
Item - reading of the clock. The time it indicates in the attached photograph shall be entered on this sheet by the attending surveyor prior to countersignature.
6:26:16
